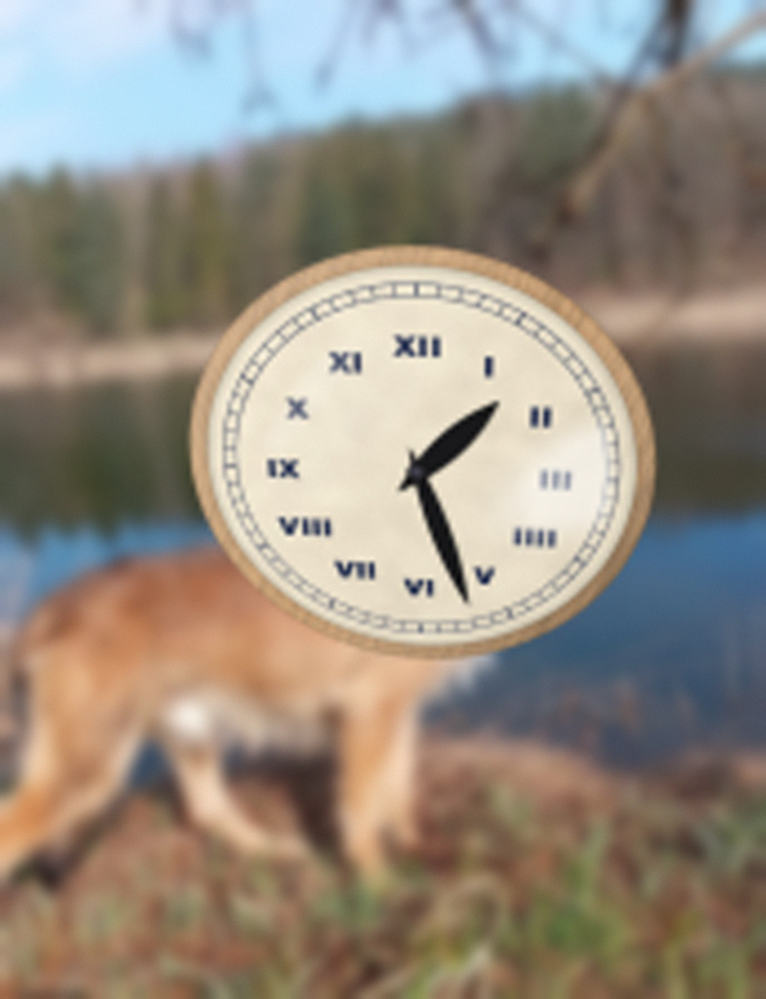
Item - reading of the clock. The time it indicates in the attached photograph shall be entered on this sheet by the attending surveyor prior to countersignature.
1:27
